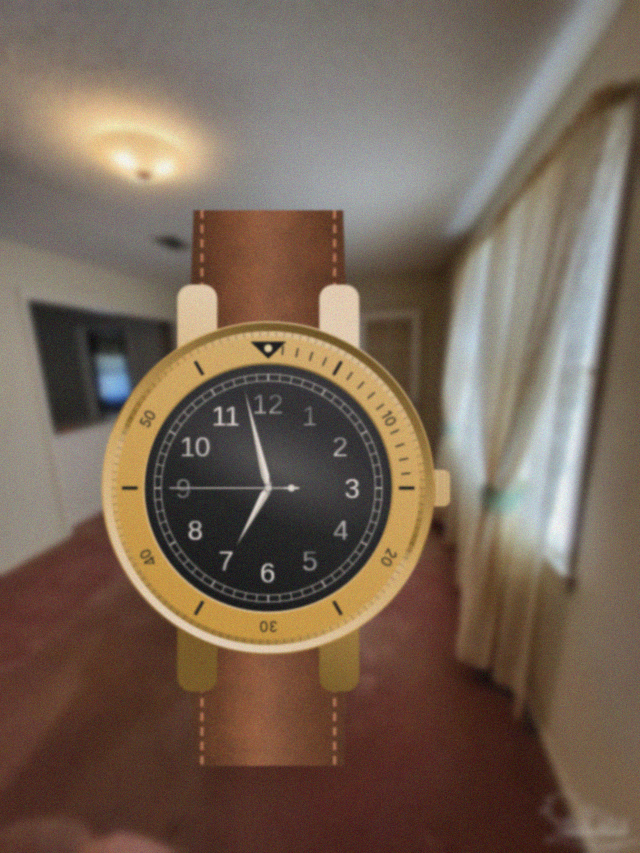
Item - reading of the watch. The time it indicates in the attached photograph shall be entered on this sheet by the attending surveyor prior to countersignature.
6:57:45
